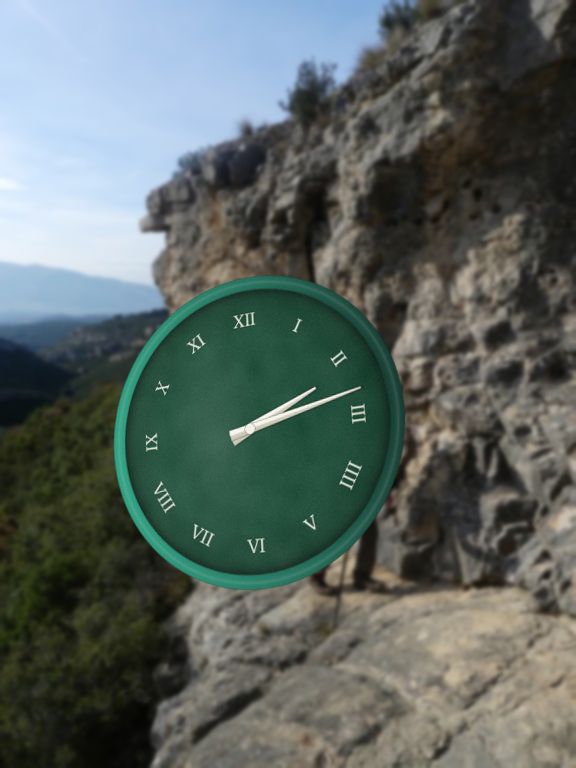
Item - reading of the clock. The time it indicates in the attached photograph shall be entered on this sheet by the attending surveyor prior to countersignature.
2:13
